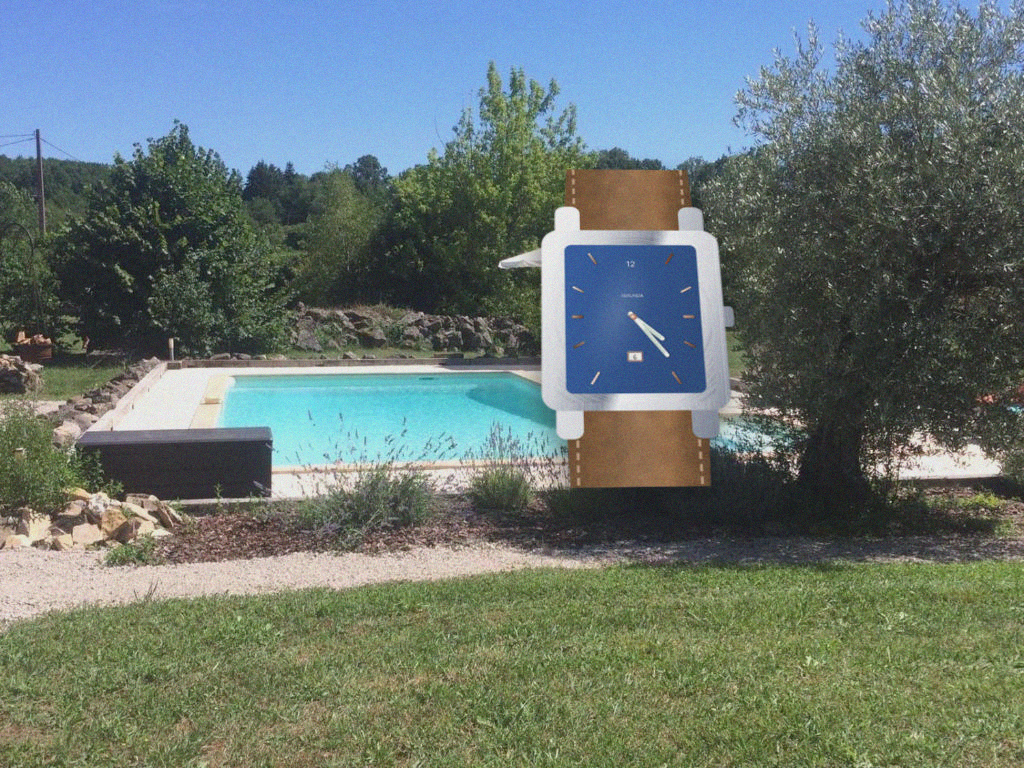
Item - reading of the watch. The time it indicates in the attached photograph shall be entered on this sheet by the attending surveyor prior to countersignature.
4:24
